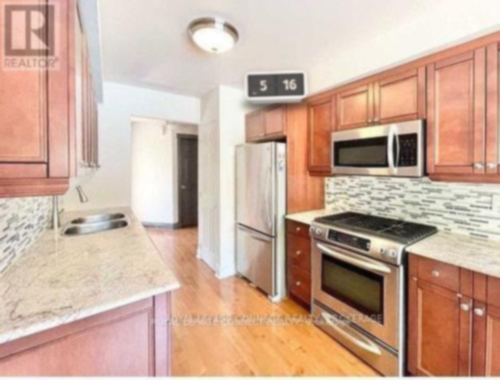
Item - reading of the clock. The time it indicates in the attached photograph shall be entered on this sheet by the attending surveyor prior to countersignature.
5:16
